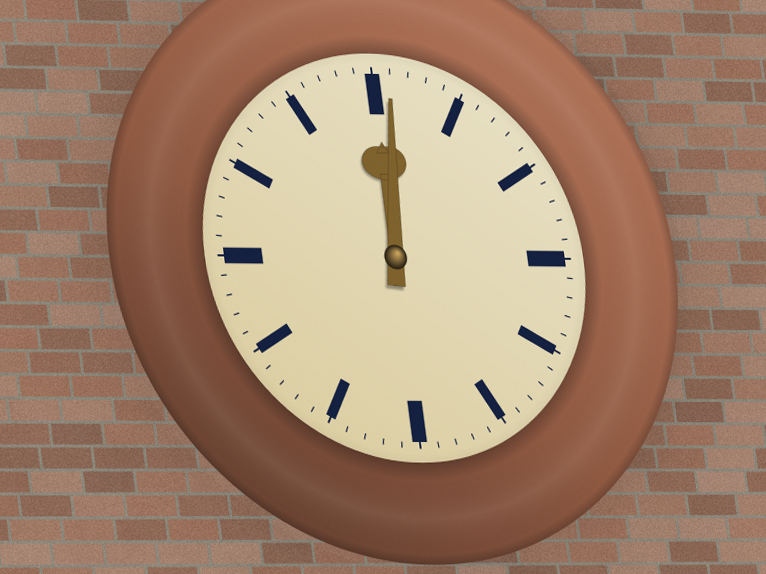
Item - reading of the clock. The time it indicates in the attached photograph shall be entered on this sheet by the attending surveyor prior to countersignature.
12:01
